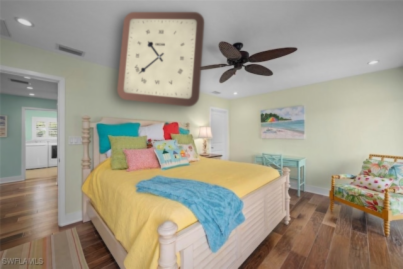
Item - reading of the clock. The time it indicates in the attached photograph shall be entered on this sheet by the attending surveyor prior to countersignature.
10:38
